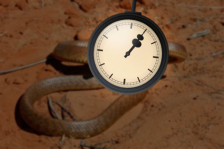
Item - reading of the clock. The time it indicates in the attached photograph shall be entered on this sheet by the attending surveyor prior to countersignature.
1:05
